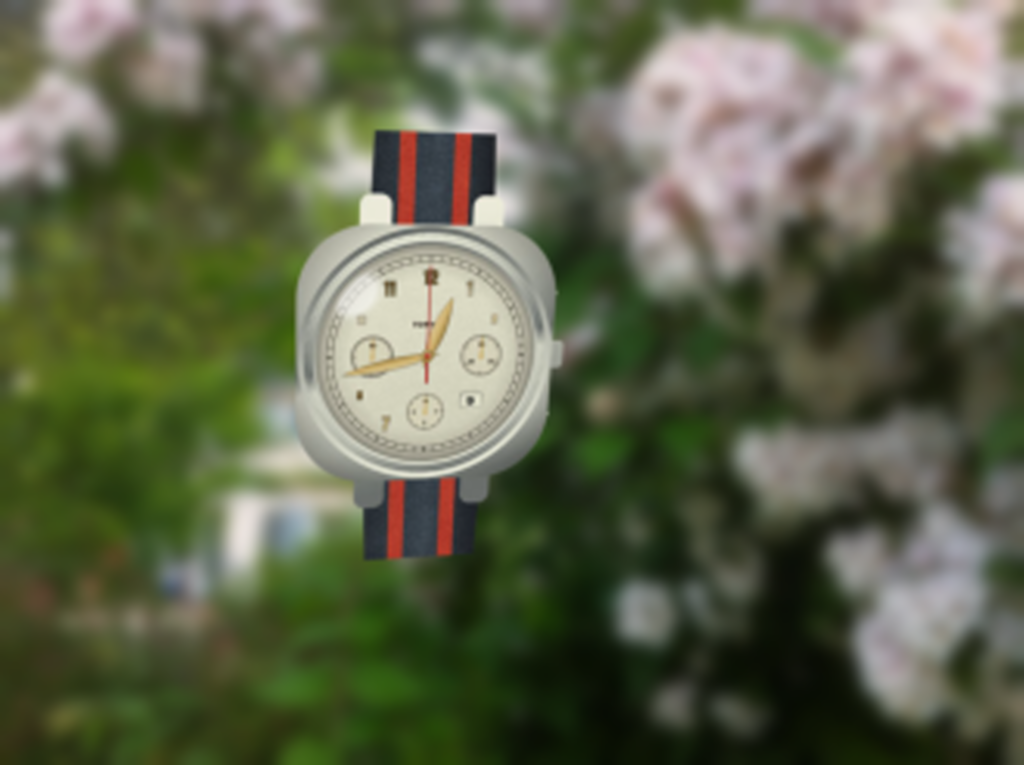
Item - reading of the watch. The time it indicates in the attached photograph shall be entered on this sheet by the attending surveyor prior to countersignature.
12:43
